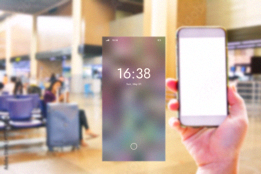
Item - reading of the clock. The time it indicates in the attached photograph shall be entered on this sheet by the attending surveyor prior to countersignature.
16:38
